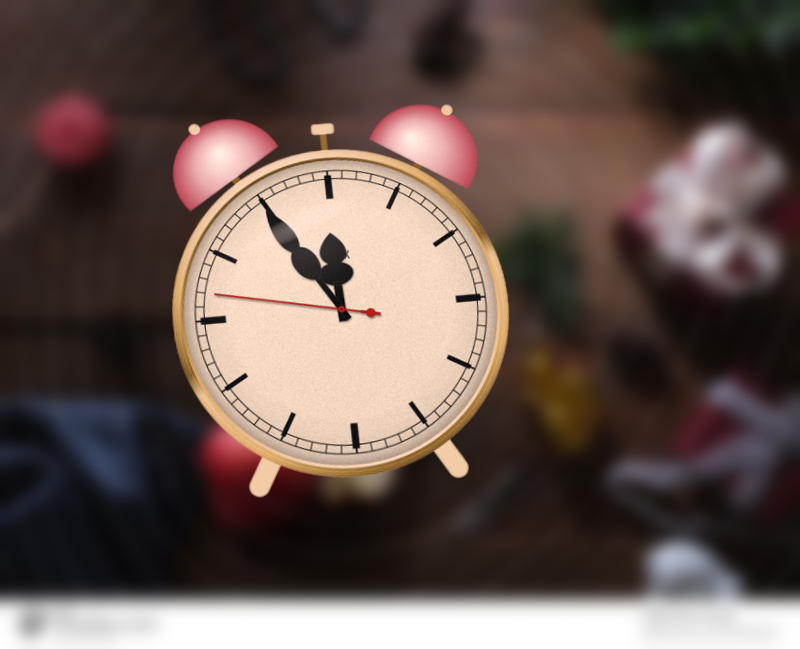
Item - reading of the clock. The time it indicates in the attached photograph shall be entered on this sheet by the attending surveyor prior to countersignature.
11:54:47
